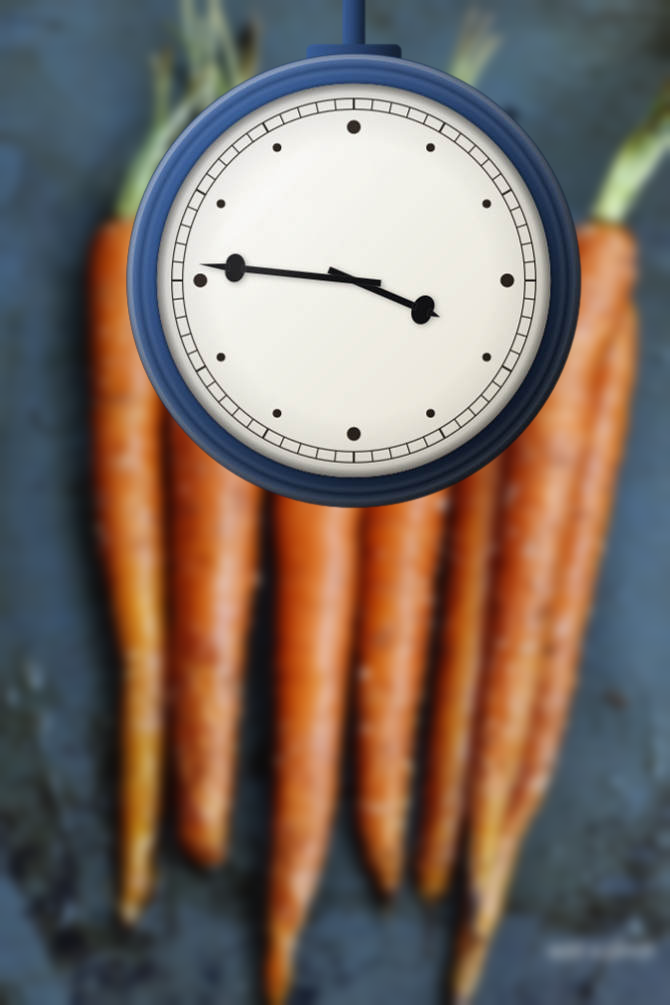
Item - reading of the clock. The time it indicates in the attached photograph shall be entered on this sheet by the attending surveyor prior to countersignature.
3:46
